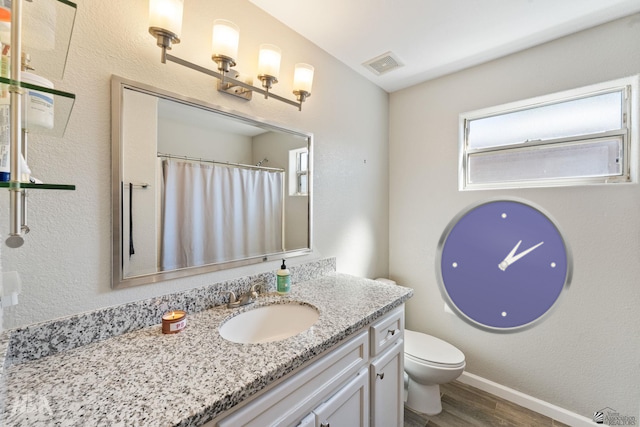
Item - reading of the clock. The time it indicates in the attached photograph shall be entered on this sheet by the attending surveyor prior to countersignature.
1:10
